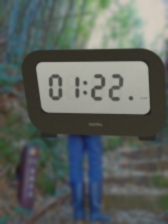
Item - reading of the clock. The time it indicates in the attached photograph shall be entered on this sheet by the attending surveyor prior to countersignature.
1:22
